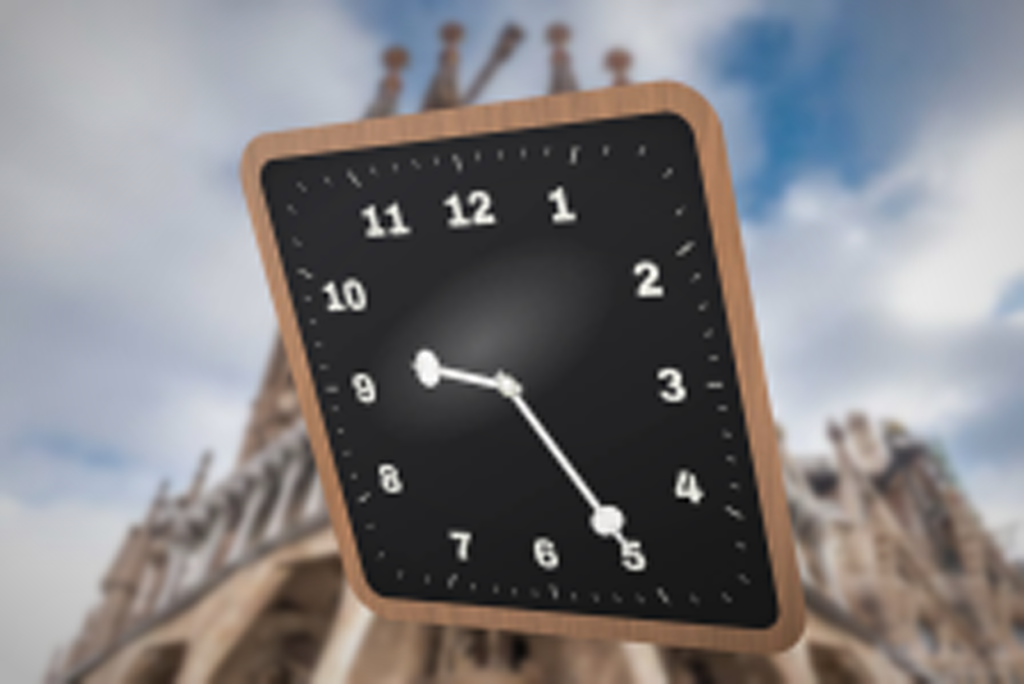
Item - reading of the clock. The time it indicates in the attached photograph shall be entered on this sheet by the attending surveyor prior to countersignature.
9:25
